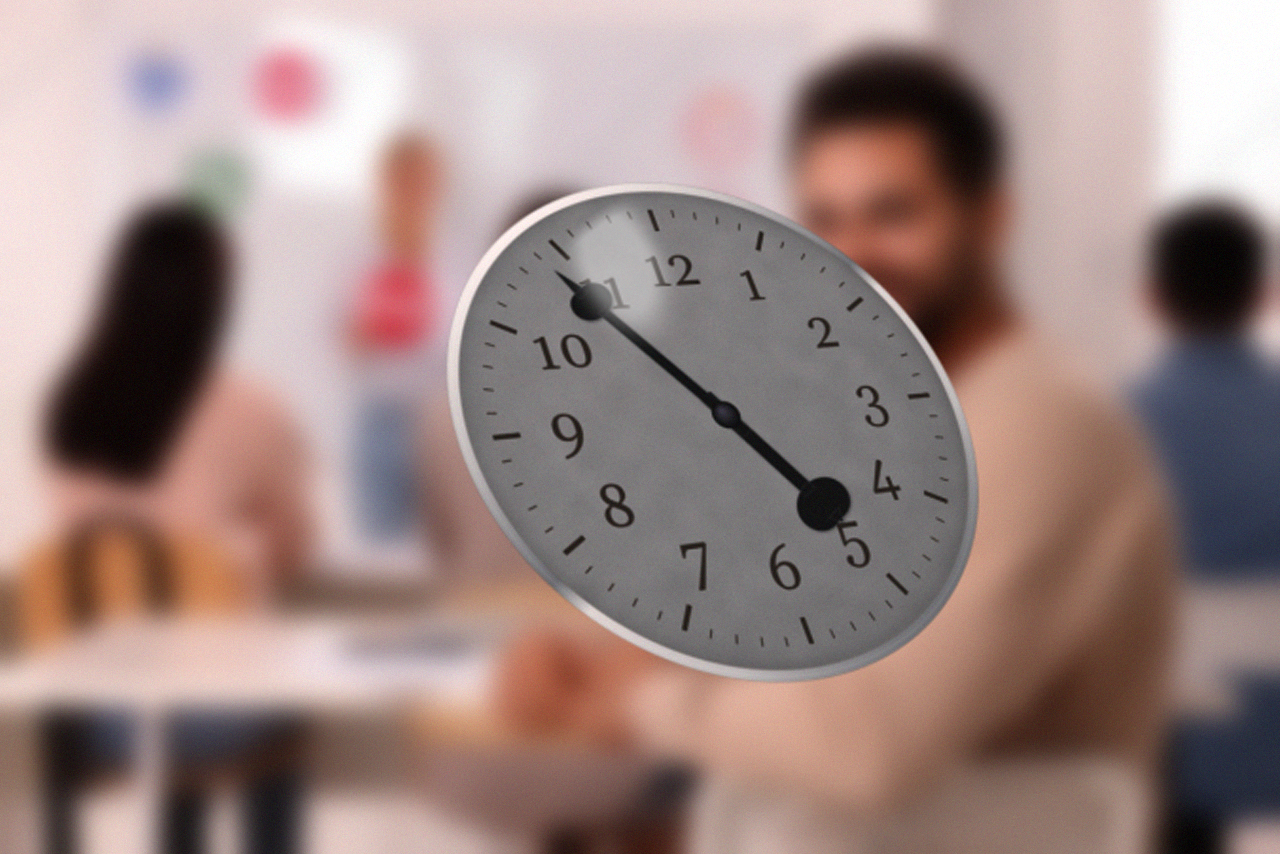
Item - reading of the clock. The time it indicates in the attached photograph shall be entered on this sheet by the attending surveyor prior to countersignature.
4:54
